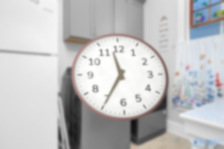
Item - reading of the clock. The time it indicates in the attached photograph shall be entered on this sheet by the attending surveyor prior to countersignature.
11:35
